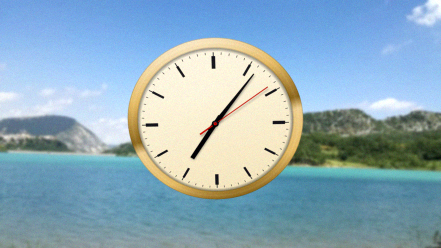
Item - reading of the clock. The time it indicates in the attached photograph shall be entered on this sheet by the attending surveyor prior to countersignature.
7:06:09
